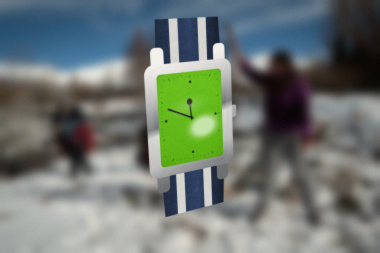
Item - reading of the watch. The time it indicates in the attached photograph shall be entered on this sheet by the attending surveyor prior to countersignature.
11:49
